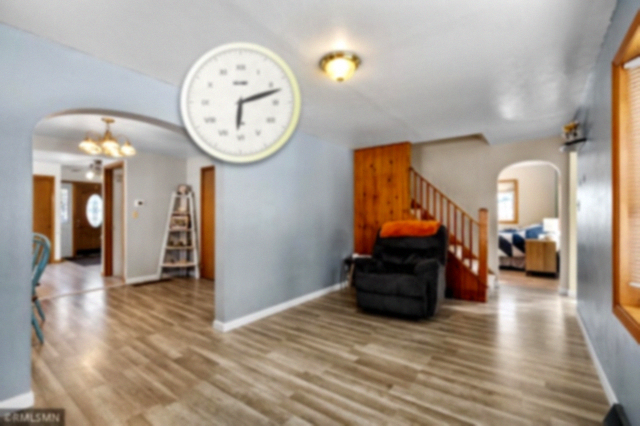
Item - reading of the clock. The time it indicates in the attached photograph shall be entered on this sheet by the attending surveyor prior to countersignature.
6:12
